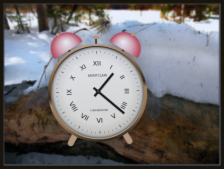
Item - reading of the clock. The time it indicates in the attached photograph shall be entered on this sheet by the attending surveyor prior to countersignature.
1:22
